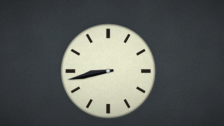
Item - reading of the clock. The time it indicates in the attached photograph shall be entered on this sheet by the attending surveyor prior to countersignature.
8:43
